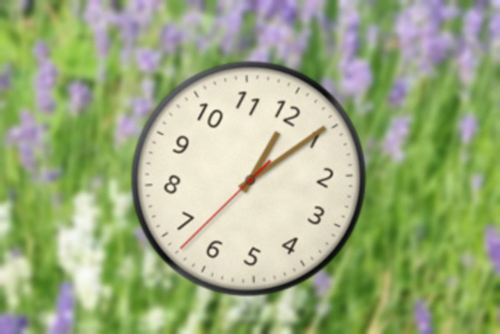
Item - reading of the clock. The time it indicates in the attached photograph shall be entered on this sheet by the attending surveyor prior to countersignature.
12:04:33
